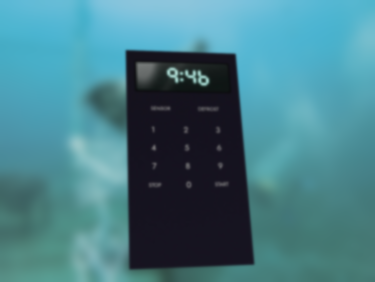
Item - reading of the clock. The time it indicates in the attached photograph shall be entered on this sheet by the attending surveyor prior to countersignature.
9:46
